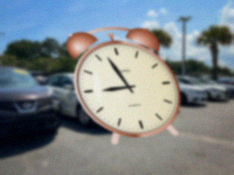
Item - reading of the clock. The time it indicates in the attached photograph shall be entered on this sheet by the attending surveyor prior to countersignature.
8:57
